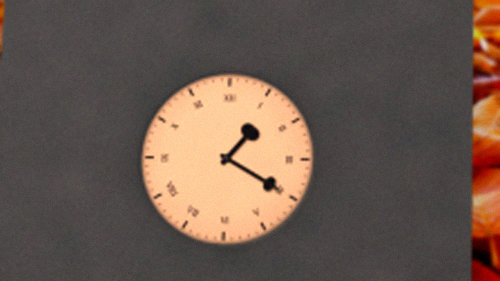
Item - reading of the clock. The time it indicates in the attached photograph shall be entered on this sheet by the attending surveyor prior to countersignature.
1:20
